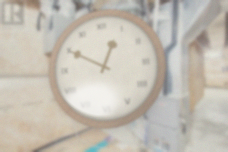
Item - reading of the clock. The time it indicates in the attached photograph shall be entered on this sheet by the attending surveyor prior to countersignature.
12:50
